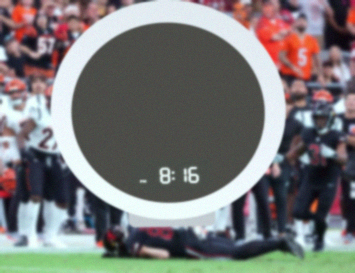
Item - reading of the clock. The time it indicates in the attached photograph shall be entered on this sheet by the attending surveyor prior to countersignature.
8:16
